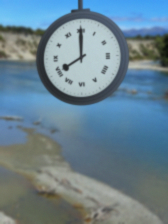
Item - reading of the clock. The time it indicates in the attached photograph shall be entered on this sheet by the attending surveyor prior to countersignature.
8:00
